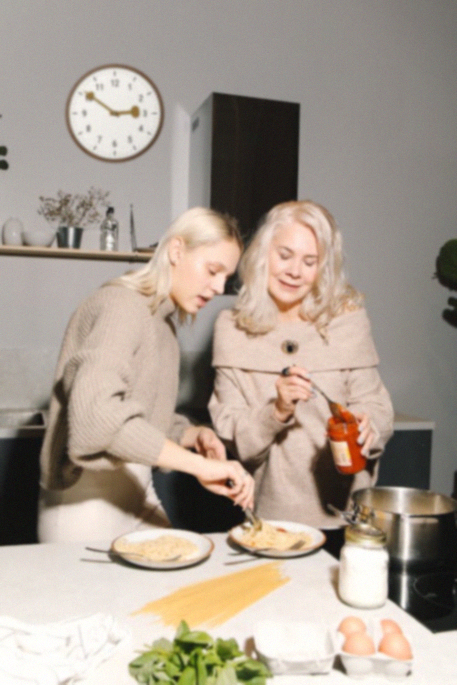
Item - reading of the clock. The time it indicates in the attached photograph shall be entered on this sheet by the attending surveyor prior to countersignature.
2:51
